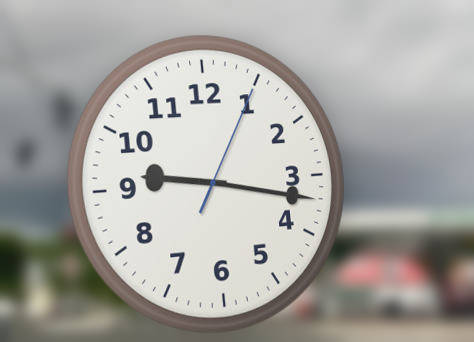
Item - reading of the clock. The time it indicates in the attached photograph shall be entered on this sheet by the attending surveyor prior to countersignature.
9:17:05
